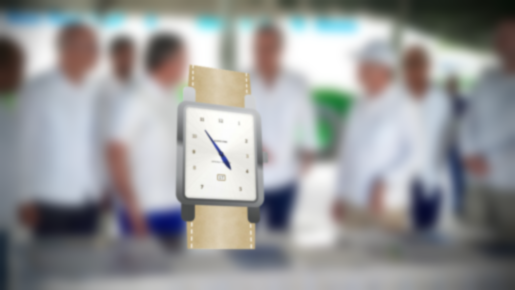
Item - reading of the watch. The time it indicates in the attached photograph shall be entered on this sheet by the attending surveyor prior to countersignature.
4:54
